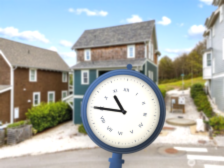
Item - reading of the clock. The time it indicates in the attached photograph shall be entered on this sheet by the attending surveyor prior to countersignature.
10:45
